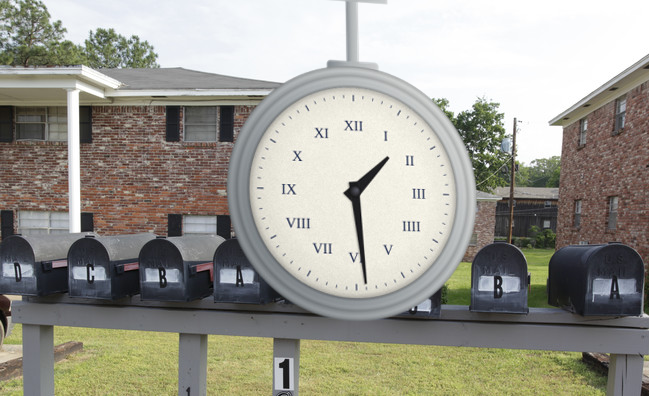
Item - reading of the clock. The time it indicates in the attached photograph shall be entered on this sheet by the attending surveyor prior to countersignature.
1:29
